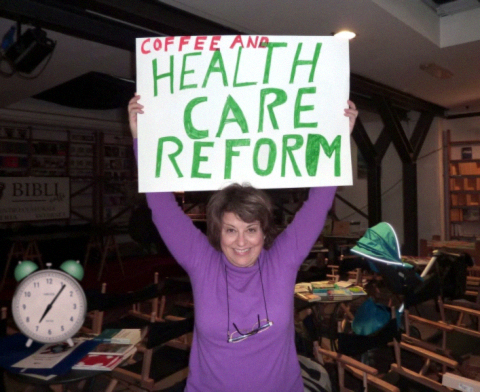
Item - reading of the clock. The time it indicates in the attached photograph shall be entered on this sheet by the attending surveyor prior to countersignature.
7:06
